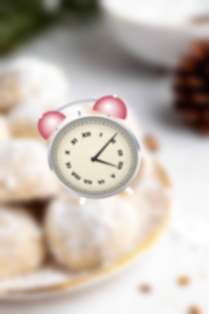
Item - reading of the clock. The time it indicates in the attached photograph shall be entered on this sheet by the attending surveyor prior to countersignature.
4:09
